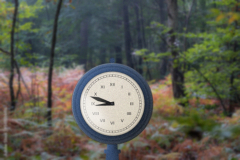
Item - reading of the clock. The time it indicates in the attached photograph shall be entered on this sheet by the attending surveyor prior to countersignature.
8:48
